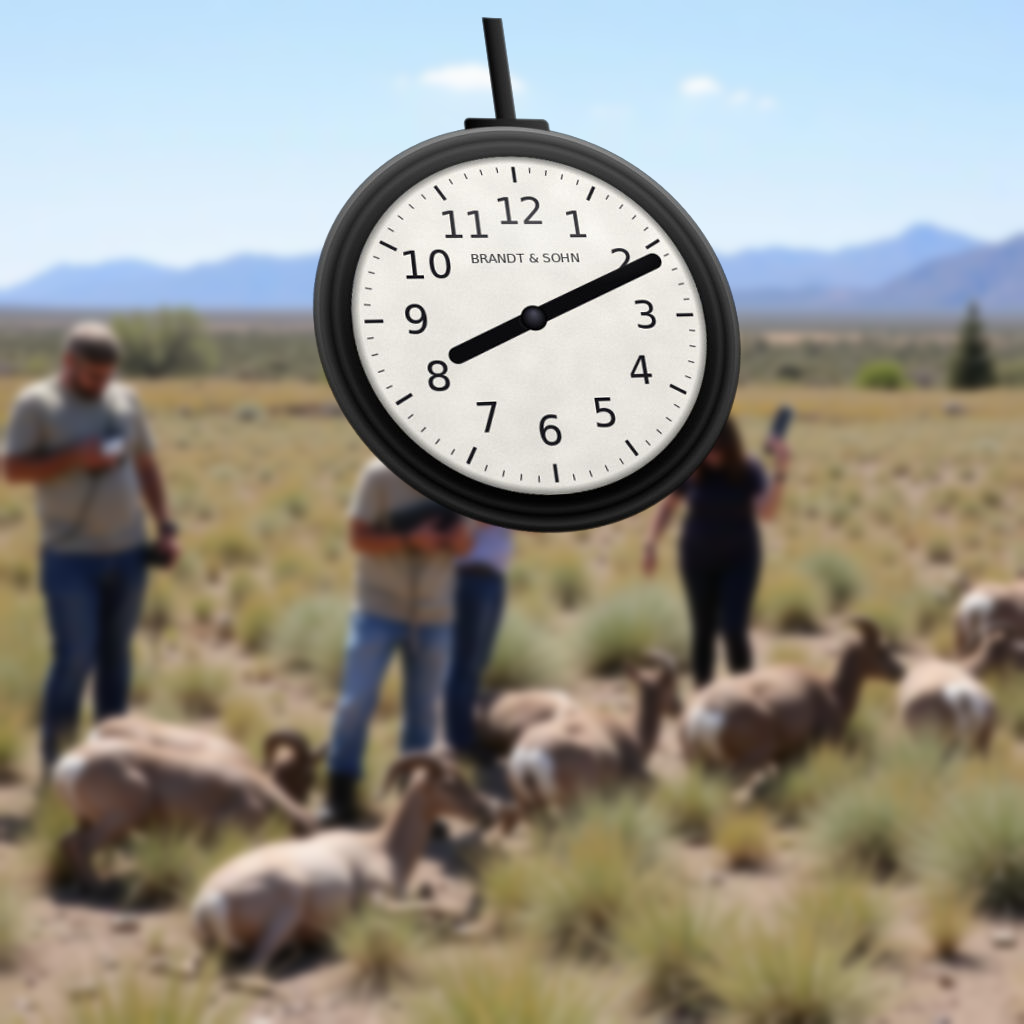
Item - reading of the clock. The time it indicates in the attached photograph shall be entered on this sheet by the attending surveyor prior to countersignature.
8:11
